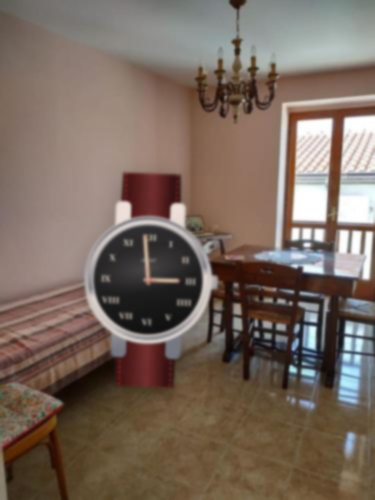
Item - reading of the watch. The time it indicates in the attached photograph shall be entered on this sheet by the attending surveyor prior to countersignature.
2:59
